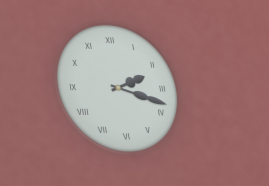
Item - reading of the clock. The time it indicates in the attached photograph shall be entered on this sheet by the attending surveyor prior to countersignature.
2:18
